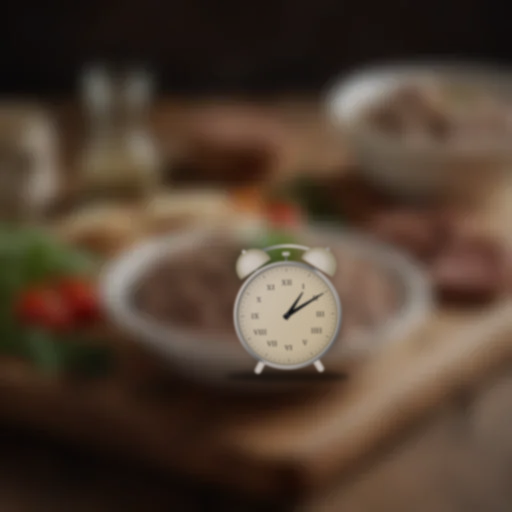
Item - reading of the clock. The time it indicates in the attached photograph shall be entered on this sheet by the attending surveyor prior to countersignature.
1:10
